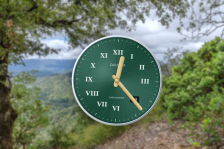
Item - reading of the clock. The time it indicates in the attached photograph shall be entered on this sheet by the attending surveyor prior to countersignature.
12:23
